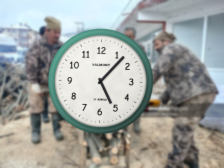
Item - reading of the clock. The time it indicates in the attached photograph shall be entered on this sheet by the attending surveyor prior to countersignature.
5:07
